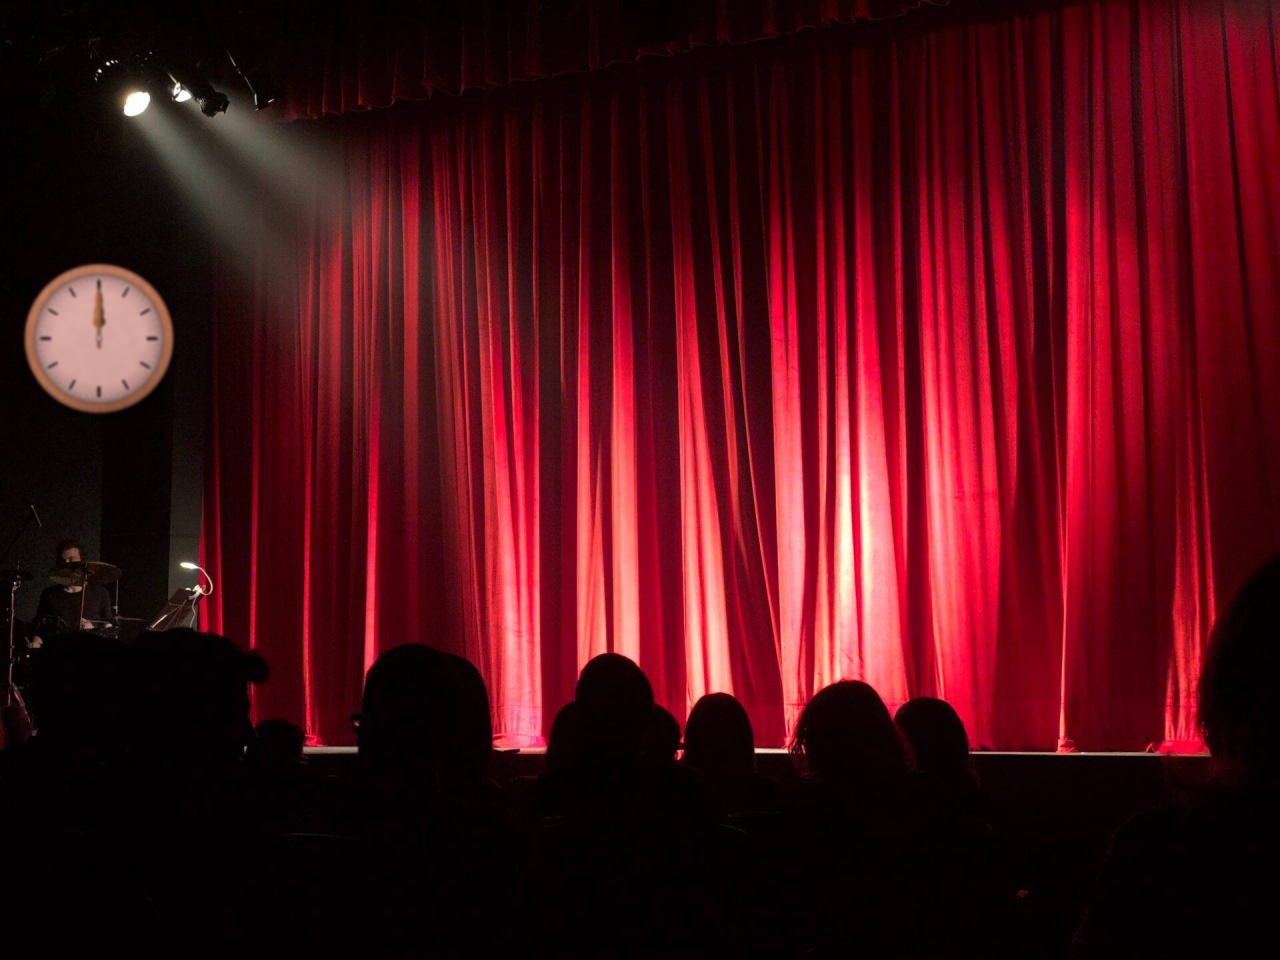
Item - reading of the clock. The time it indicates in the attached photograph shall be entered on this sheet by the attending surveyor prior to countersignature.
12:00
